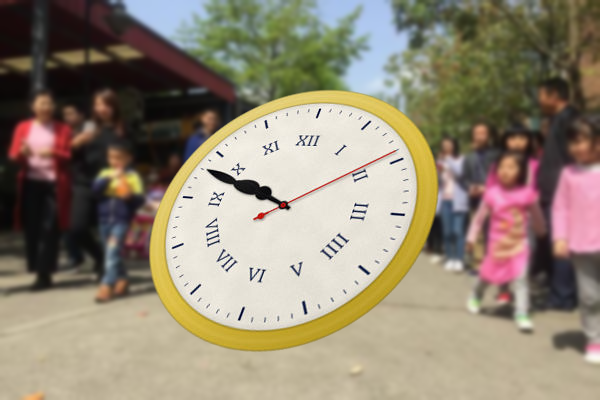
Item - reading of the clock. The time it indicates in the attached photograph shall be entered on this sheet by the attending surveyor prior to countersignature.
9:48:09
